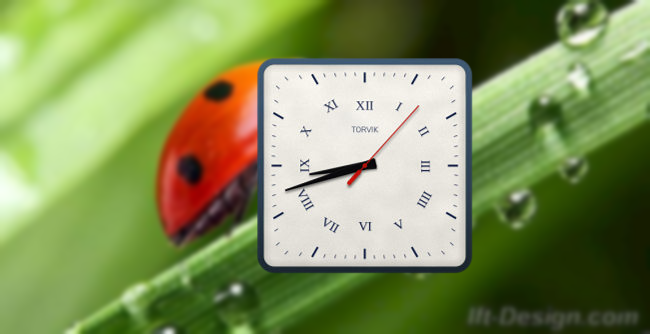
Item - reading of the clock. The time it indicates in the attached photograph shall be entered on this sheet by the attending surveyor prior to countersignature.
8:42:07
